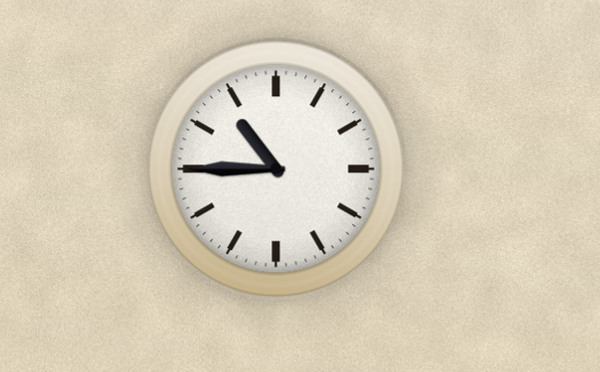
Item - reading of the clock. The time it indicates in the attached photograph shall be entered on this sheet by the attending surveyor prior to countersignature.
10:45
